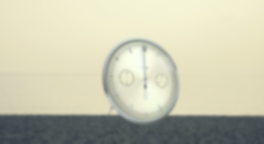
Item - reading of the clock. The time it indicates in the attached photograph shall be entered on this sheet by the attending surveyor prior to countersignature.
5:59
